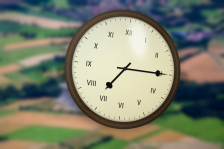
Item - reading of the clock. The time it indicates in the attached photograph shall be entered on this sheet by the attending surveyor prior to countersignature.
7:15
